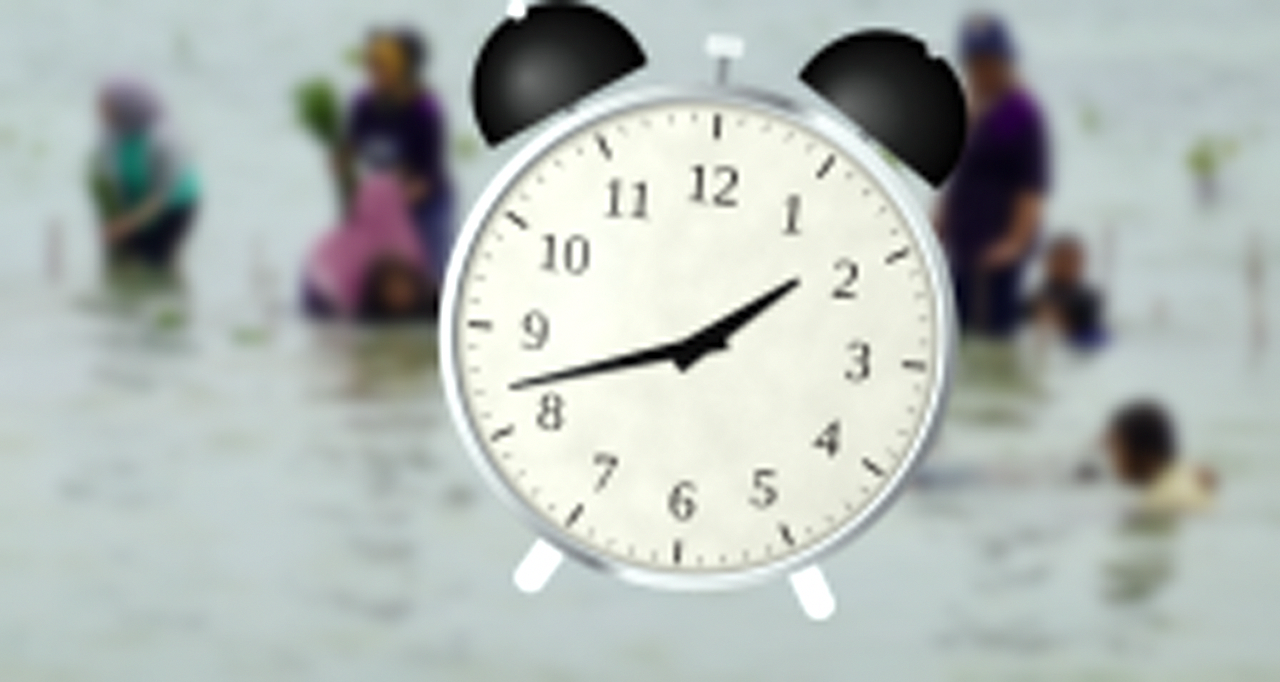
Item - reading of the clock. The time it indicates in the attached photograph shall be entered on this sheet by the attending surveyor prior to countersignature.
1:42
